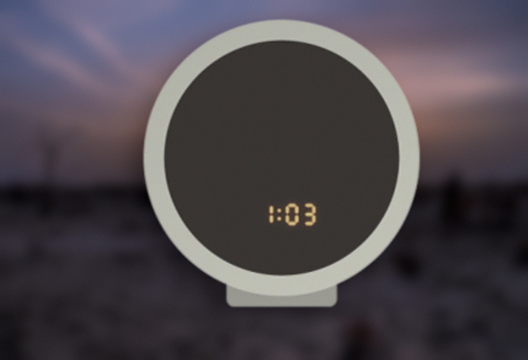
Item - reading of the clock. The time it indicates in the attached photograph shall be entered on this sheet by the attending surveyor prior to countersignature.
1:03
